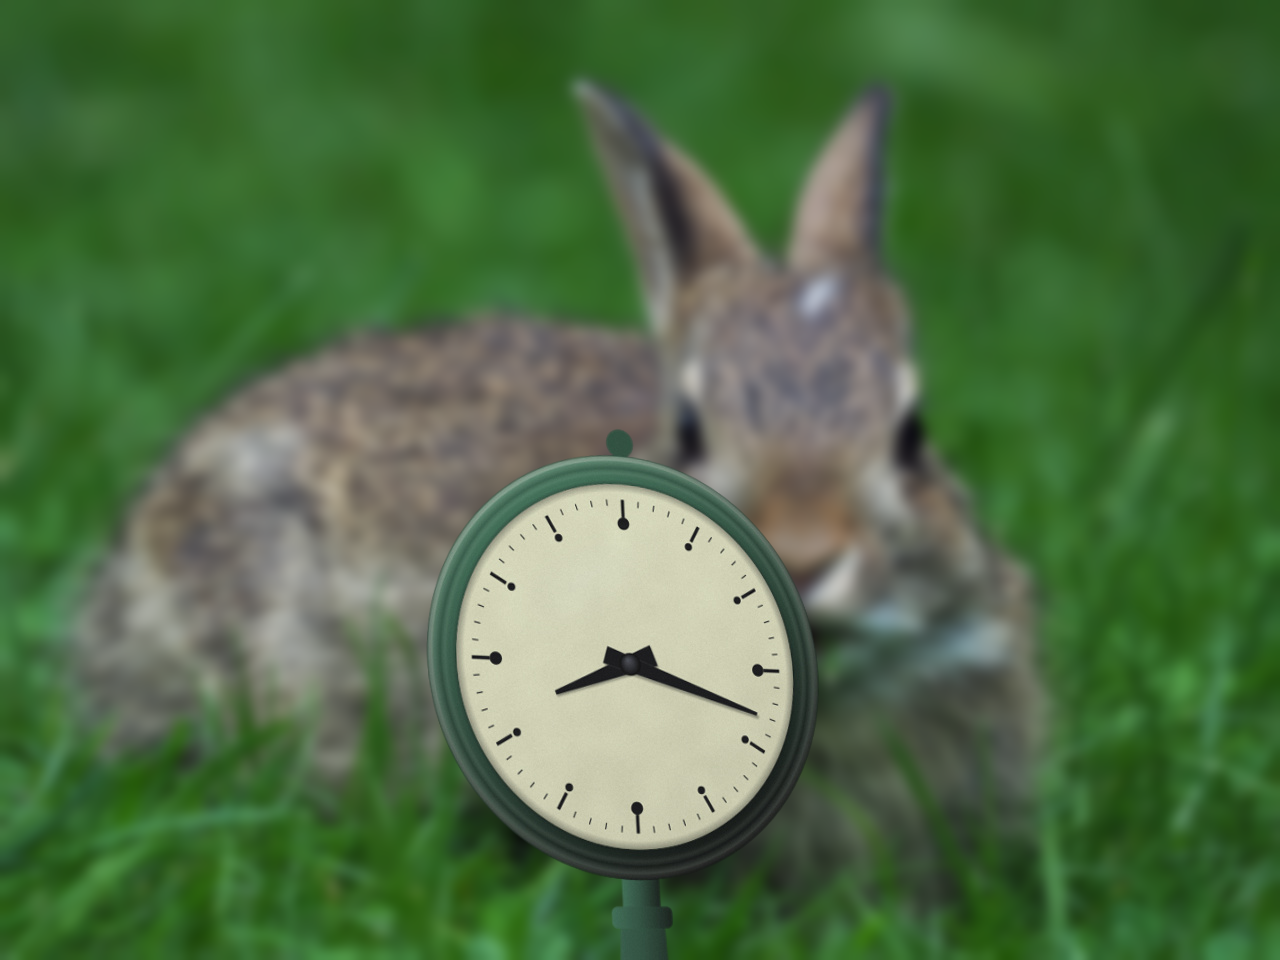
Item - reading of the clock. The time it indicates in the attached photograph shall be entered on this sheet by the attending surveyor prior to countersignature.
8:18
